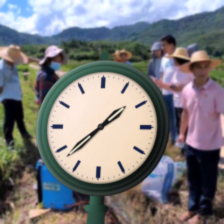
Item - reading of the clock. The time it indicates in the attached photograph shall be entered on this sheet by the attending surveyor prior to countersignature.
1:38
